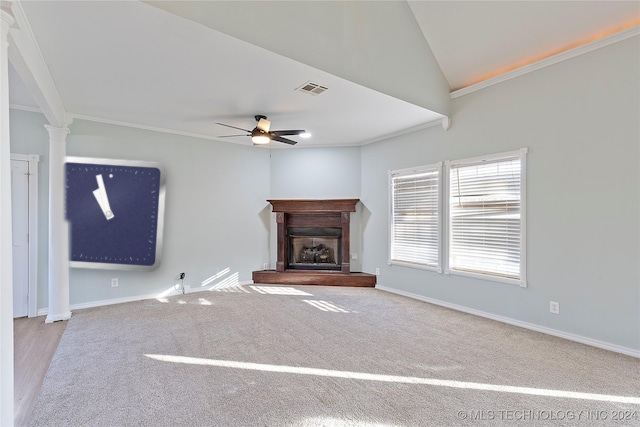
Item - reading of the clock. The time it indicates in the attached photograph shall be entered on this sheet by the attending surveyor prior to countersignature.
10:57
